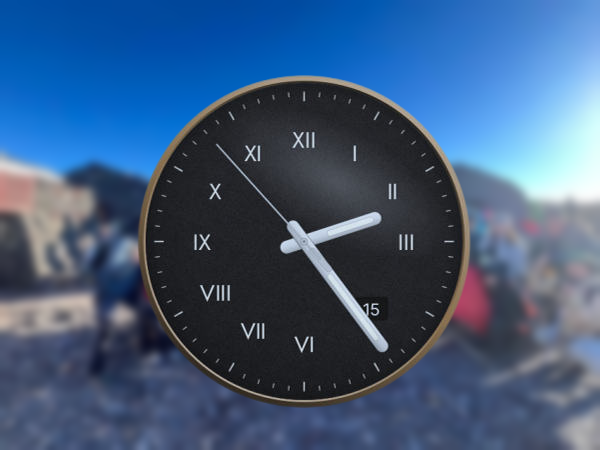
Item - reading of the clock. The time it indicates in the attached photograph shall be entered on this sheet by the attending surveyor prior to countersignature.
2:23:53
